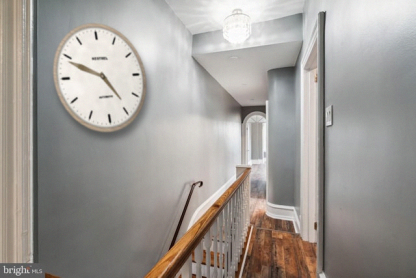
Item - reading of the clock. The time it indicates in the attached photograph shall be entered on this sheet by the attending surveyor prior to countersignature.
4:49
